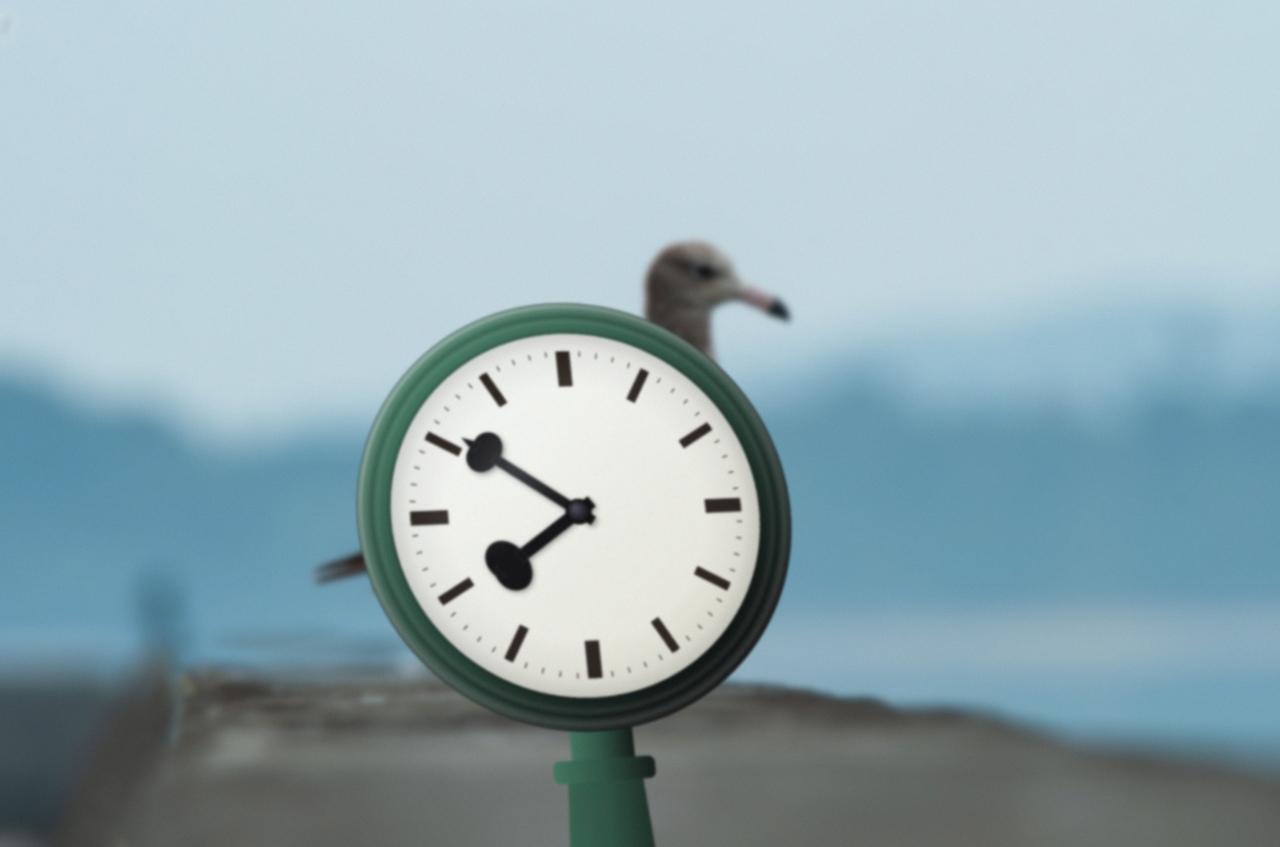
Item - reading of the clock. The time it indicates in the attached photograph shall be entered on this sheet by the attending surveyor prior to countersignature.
7:51
